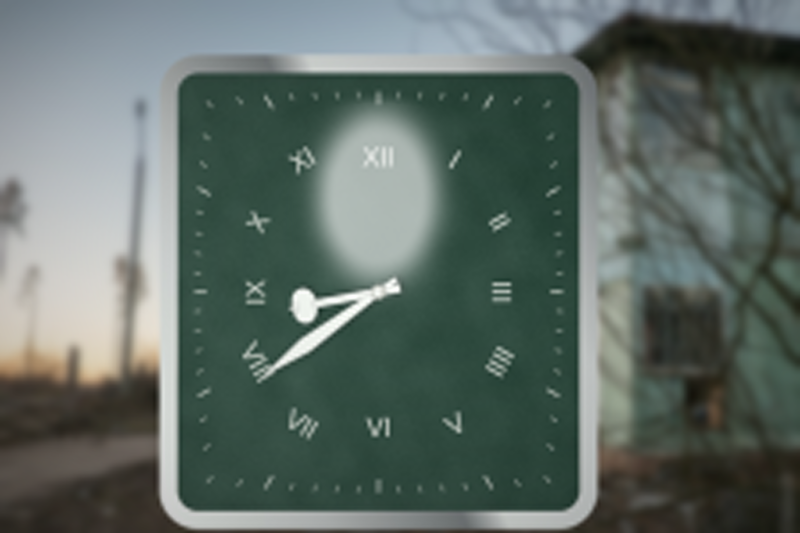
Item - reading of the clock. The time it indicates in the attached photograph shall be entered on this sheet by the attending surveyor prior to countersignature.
8:39
